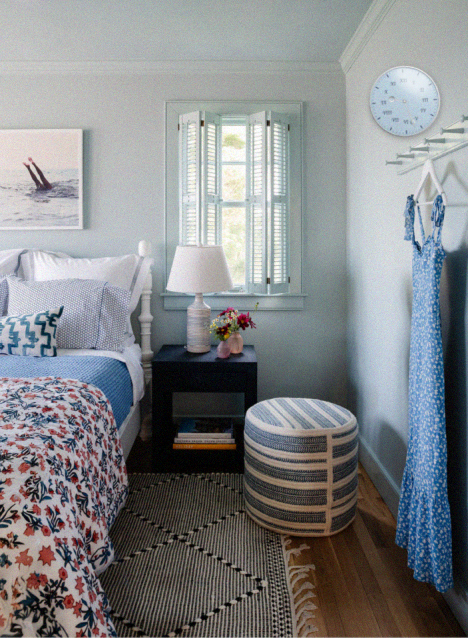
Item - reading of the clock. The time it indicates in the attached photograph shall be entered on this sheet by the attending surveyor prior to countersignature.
9:27
